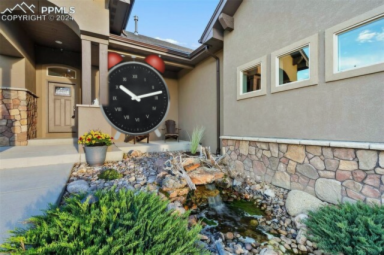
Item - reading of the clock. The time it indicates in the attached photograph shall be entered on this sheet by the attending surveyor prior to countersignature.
10:13
